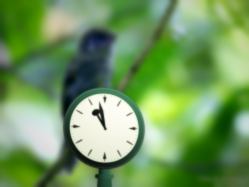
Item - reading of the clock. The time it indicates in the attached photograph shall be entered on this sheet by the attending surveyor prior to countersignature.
10:58
